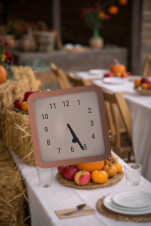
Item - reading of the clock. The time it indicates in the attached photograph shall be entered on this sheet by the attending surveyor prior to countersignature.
5:26
